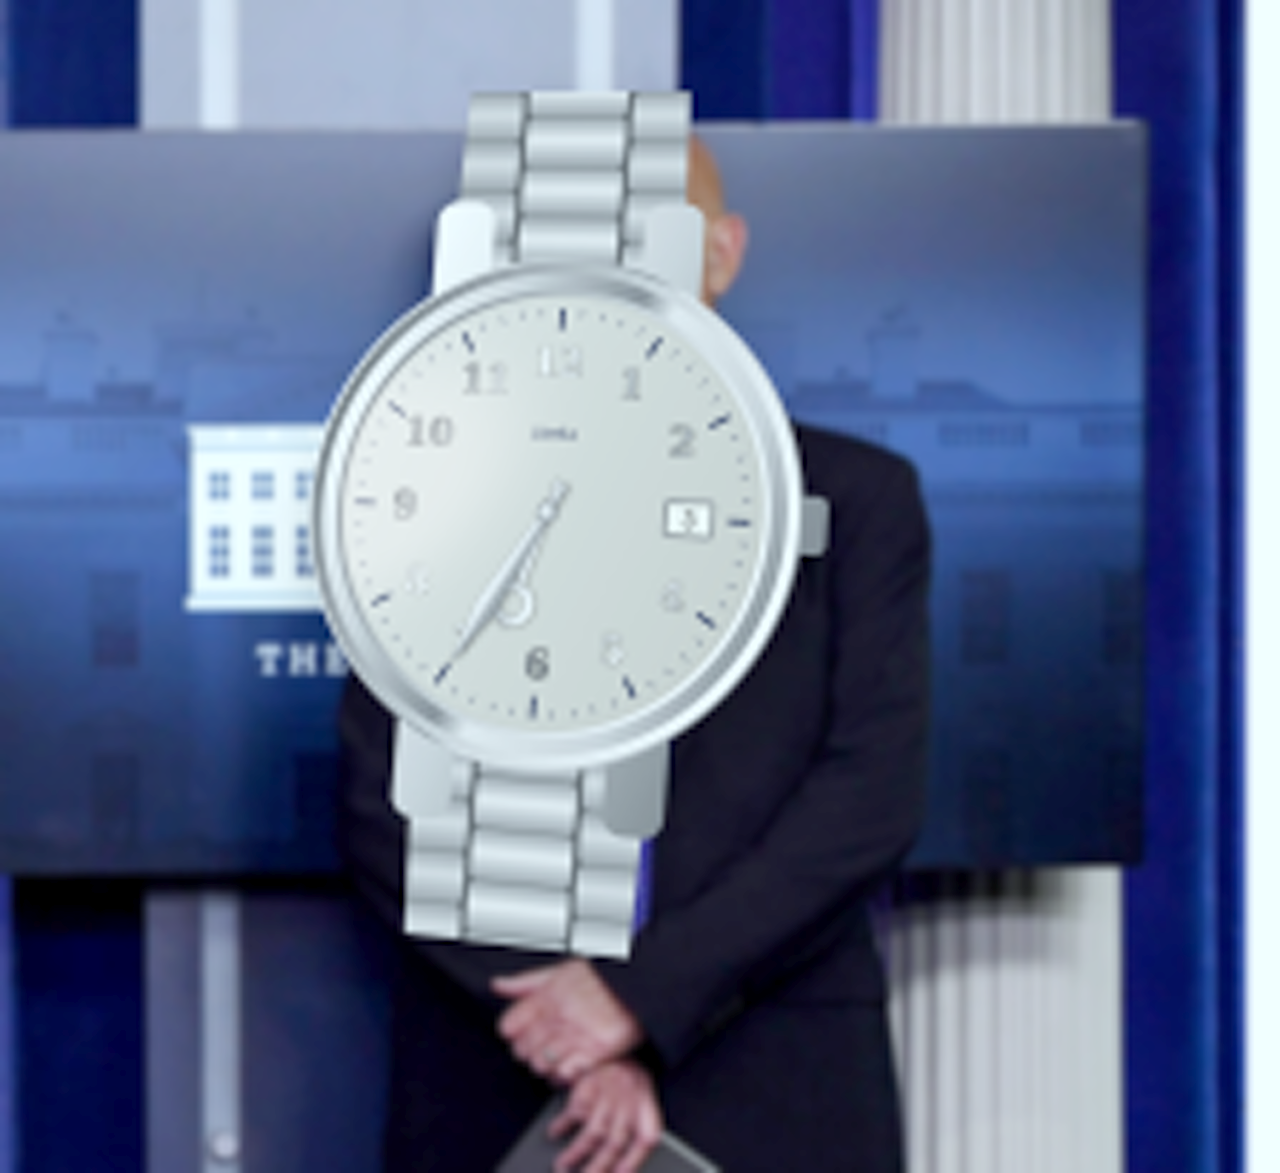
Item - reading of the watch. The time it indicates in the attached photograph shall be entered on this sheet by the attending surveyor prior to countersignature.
6:35
